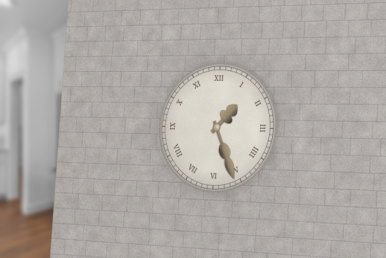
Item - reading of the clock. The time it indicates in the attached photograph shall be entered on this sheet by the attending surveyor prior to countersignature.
1:26
